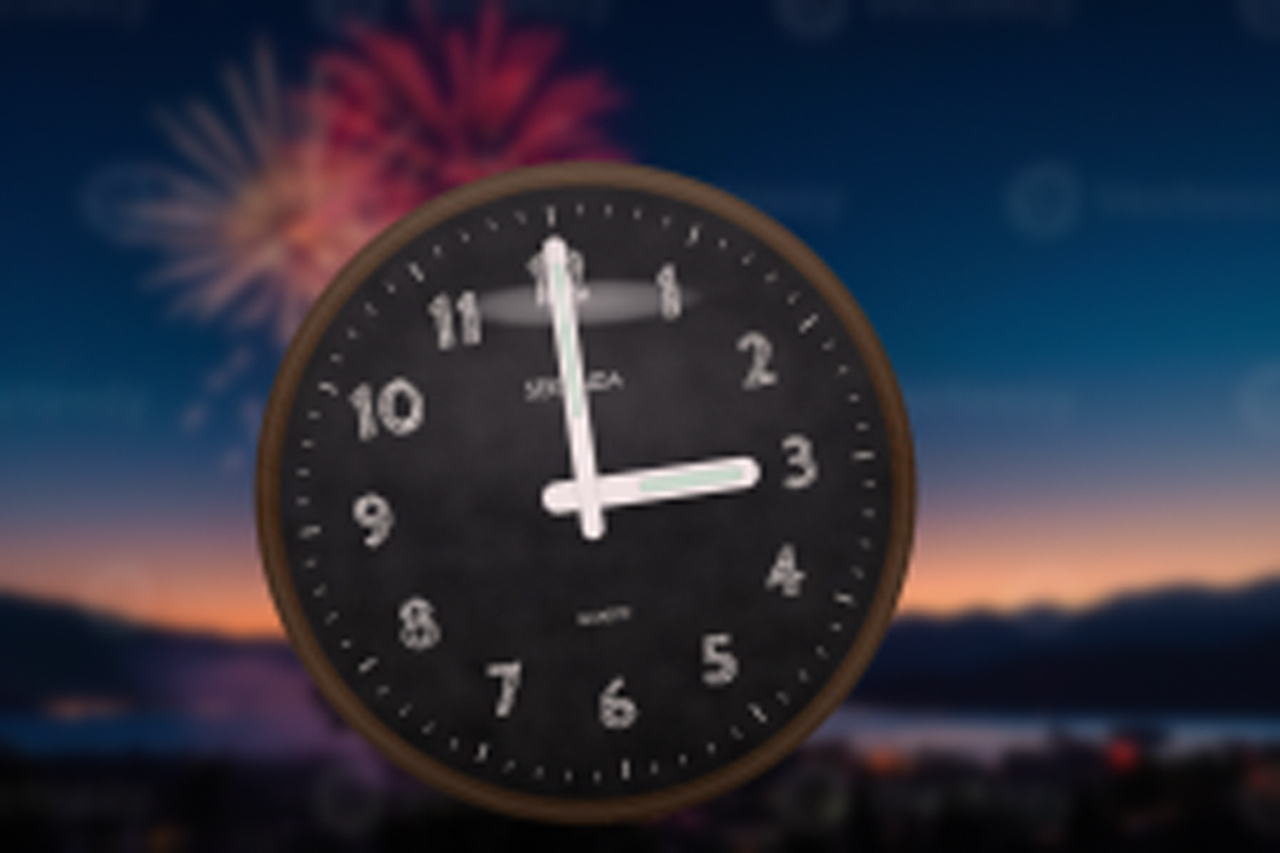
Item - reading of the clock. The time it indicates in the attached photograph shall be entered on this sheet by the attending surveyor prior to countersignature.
3:00
